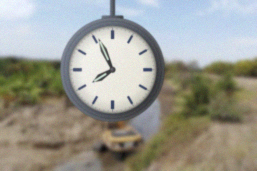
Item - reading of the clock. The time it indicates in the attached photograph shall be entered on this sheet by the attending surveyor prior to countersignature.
7:56
